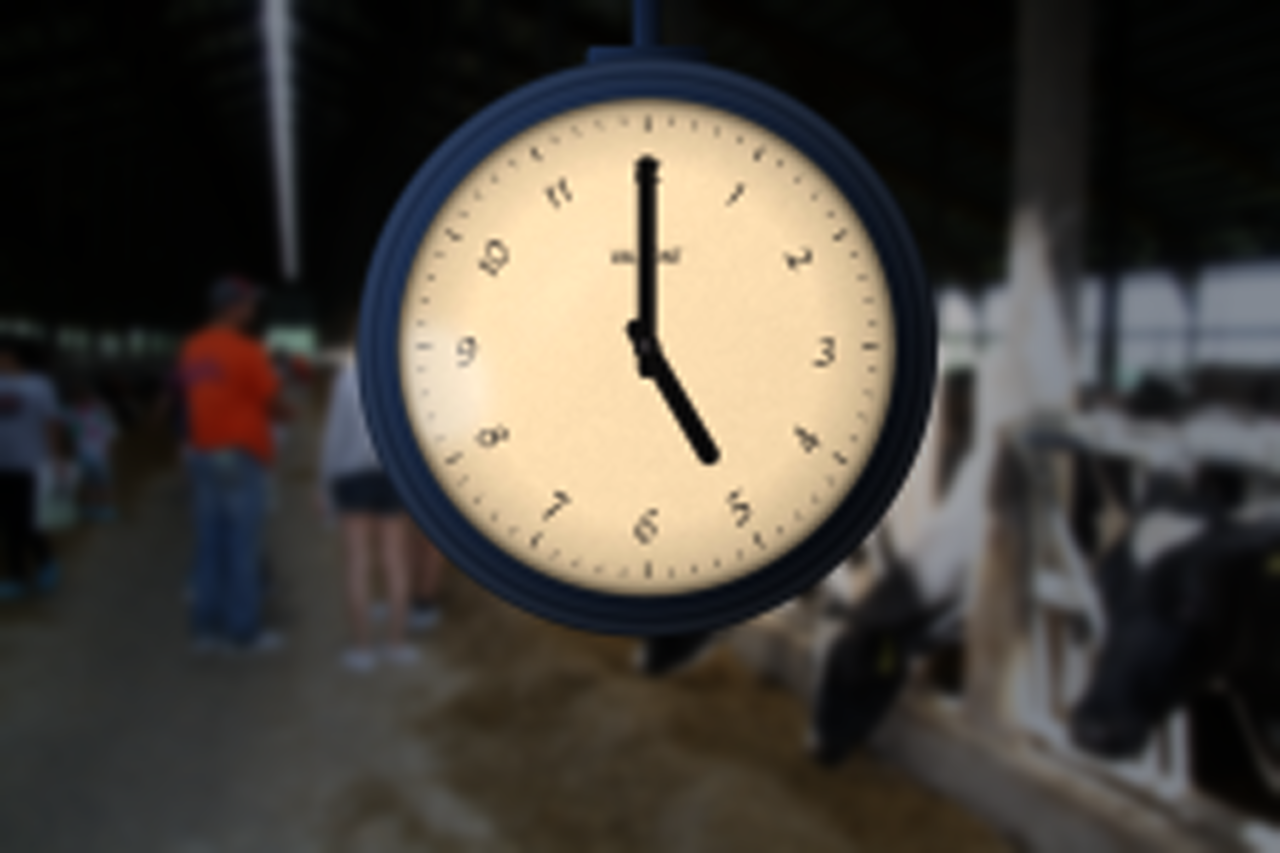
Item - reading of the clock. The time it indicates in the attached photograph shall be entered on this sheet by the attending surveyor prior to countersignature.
5:00
